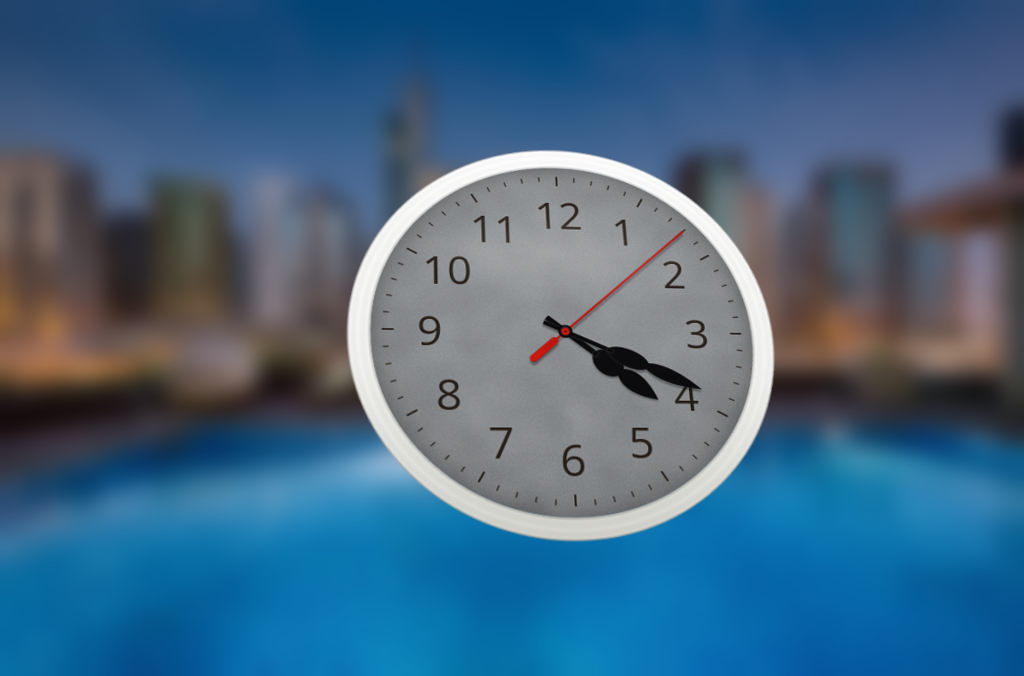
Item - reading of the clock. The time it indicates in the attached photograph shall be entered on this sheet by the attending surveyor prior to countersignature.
4:19:08
